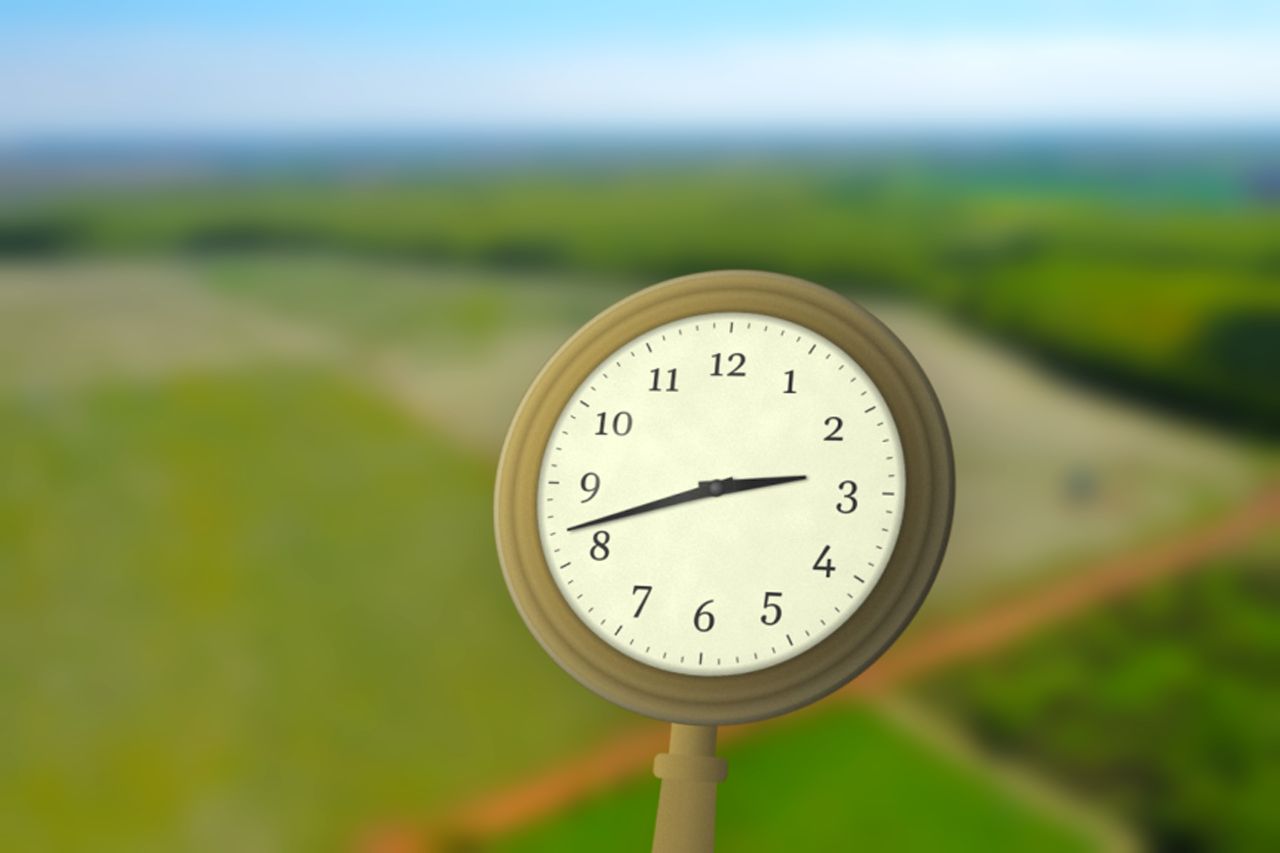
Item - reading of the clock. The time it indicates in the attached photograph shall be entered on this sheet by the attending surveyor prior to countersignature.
2:42
